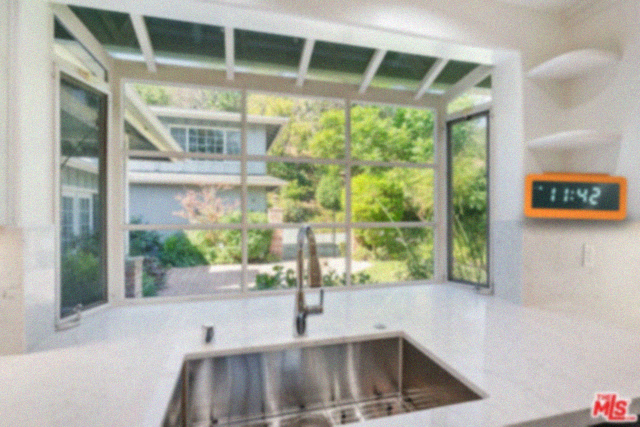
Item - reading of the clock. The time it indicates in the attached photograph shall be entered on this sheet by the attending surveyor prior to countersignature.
11:42
